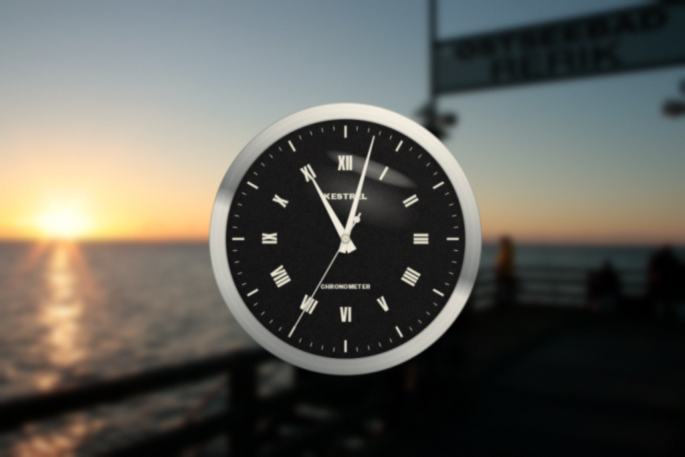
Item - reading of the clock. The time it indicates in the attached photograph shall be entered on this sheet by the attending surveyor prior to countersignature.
11:02:35
